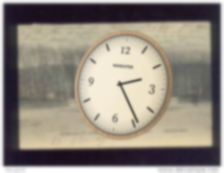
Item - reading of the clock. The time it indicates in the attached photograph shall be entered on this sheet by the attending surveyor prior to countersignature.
2:24
